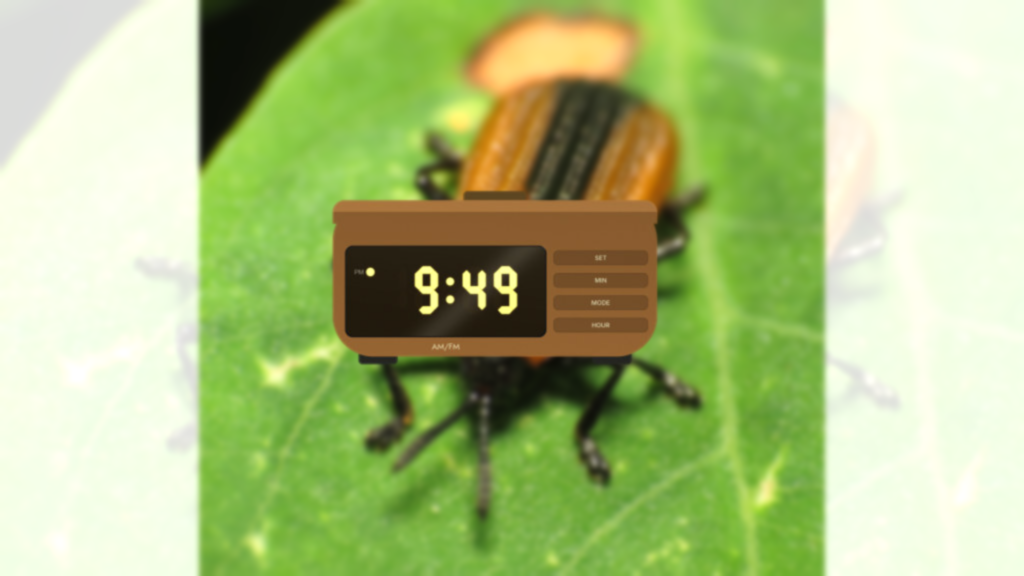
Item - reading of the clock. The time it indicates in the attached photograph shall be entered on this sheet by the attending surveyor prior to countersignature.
9:49
